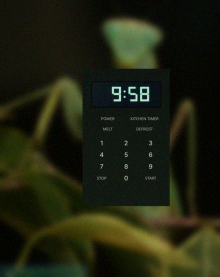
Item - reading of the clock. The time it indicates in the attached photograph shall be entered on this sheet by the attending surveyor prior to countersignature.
9:58
